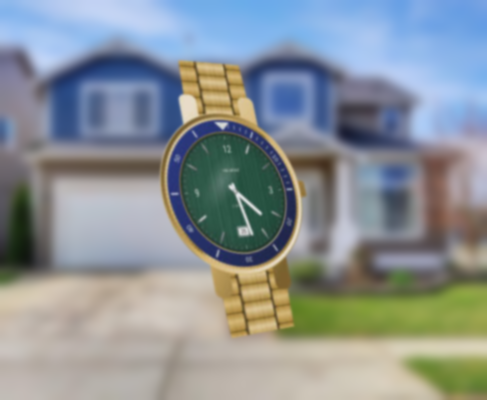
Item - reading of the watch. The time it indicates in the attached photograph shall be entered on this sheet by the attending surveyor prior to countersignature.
4:28
